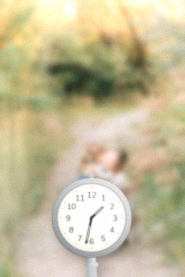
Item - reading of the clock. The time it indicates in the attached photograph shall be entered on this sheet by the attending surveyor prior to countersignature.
1:32
